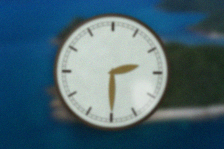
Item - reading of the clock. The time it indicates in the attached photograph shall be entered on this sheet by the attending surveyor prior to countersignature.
2:30
